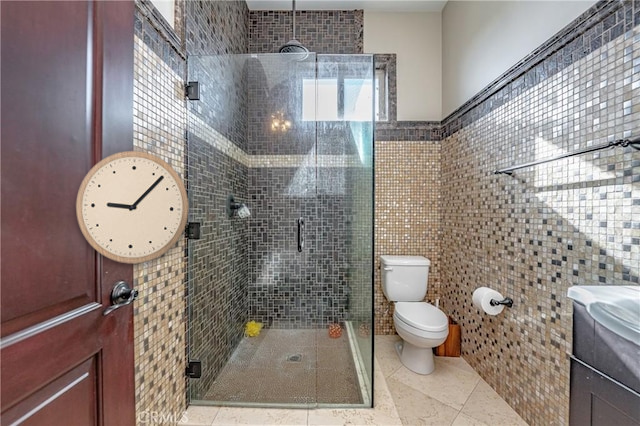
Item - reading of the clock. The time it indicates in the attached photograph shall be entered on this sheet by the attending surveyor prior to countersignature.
9:07
